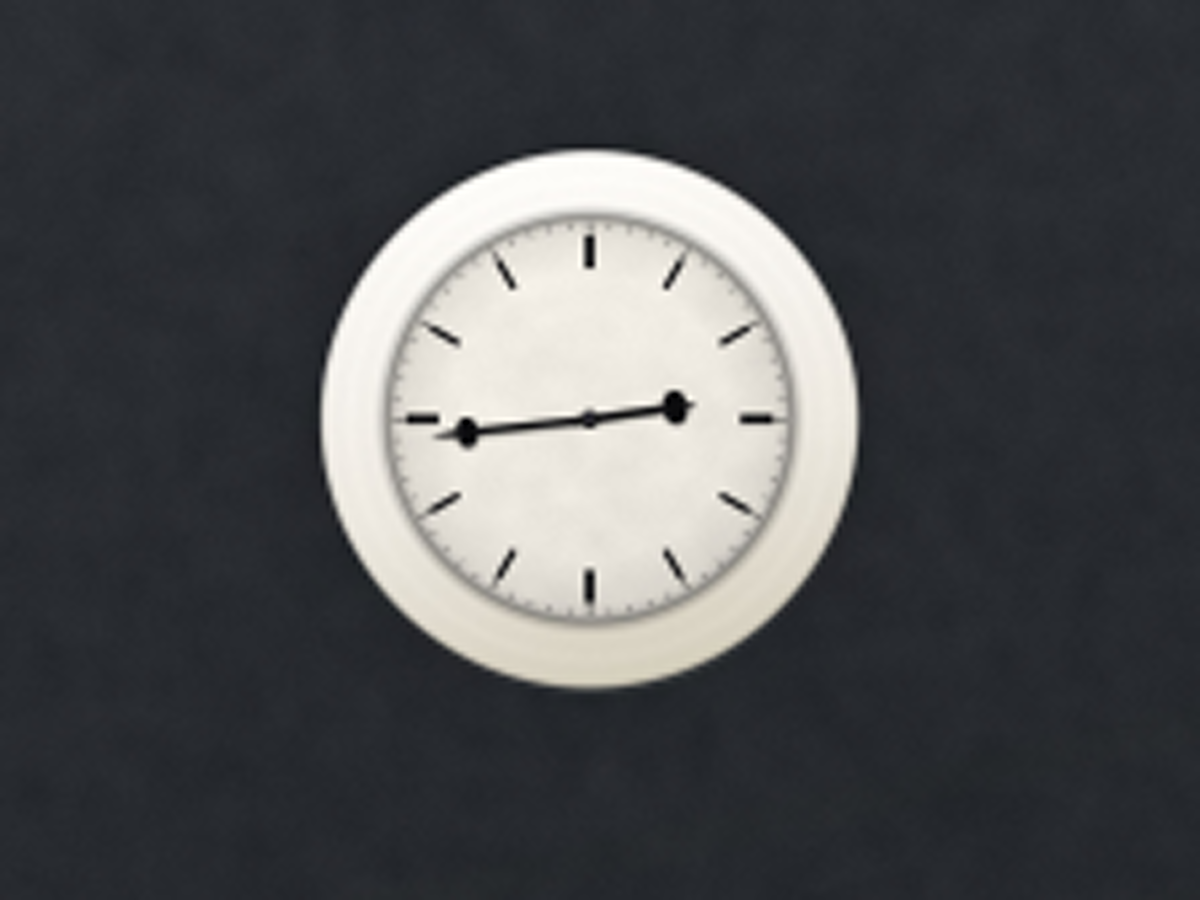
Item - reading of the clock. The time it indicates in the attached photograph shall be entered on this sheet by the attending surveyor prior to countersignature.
2:44
